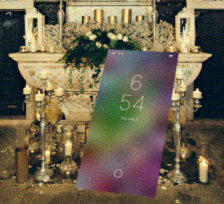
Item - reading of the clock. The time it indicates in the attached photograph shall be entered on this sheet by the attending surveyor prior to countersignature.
6:54
